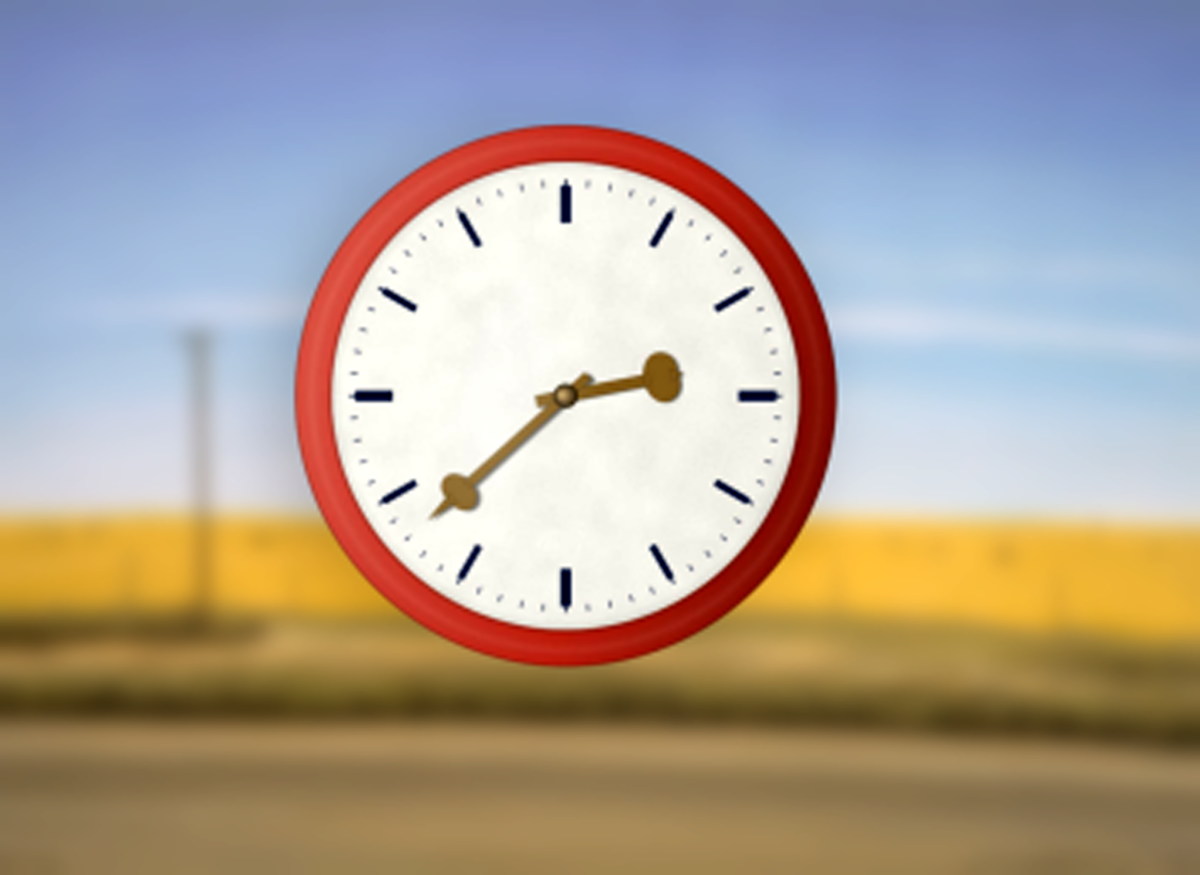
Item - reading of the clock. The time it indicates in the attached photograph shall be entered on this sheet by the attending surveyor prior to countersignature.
2:38
